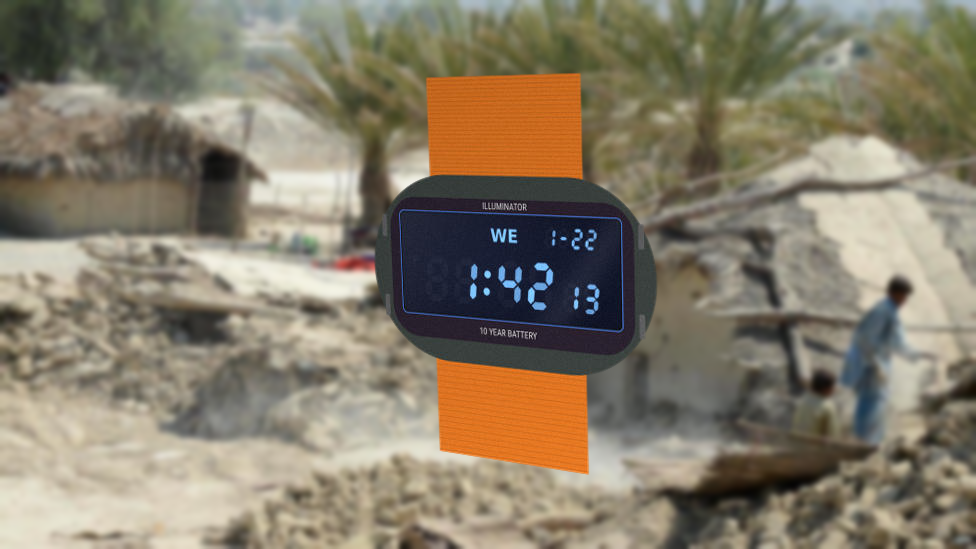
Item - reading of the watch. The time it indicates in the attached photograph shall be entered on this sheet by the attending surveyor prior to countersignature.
1:42:13
